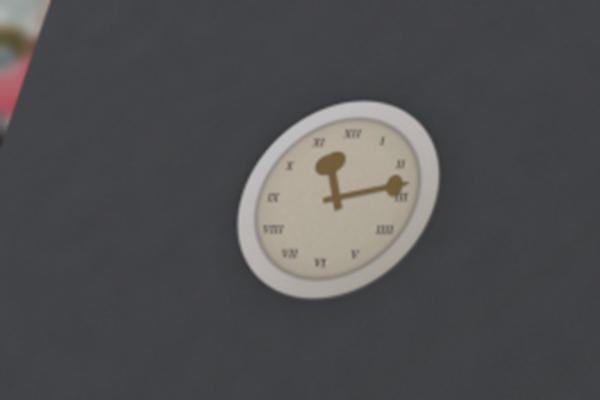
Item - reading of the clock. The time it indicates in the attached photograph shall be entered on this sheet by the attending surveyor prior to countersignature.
11:13
